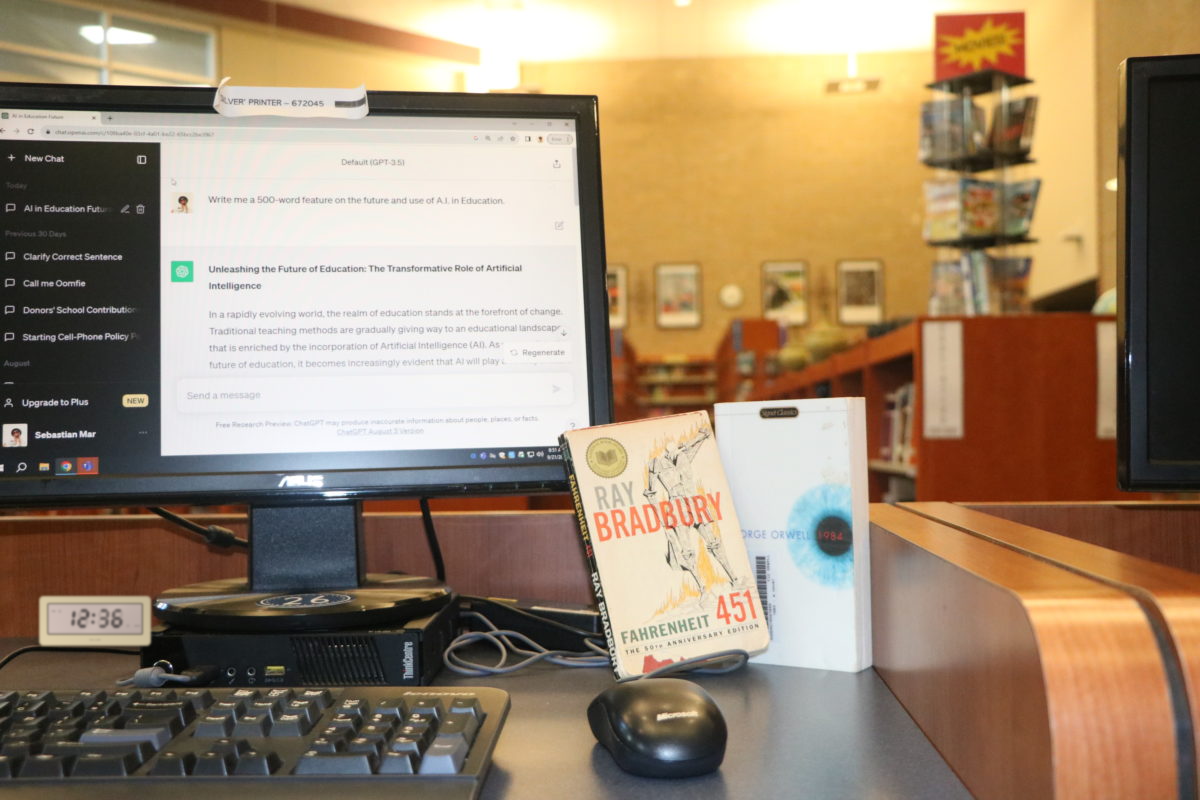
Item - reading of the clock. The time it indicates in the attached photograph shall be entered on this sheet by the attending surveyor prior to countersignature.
12:36
